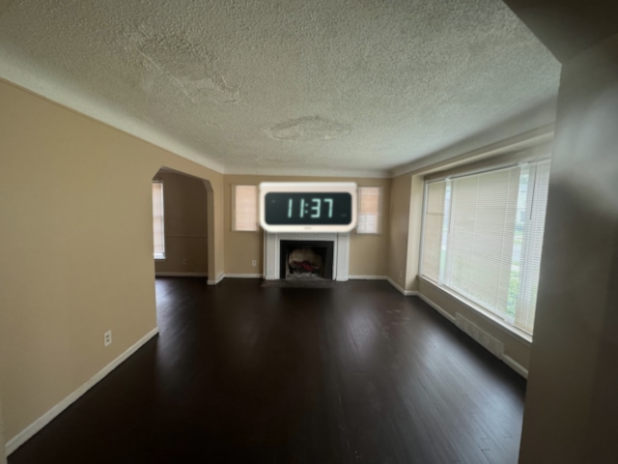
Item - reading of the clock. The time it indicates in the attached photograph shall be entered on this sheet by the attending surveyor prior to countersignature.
11:37
